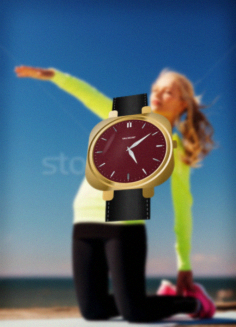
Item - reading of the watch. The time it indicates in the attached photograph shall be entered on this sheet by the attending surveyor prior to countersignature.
5:09
